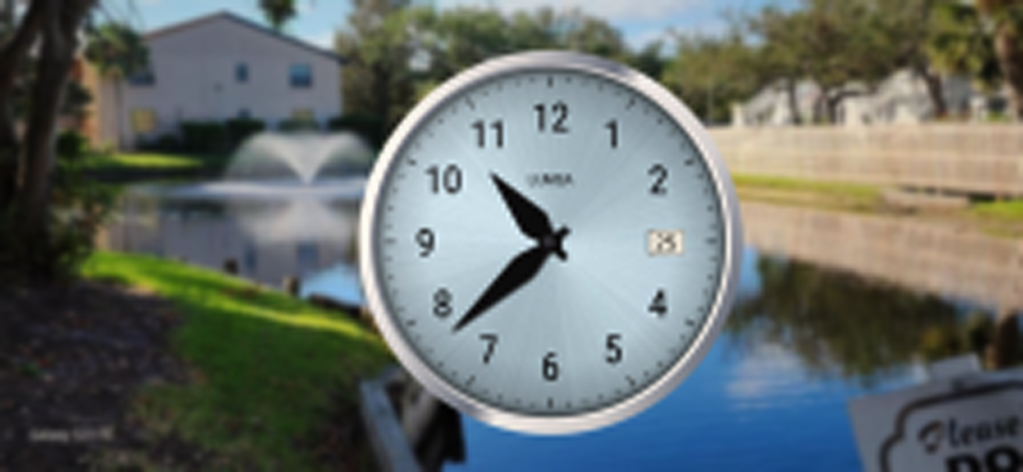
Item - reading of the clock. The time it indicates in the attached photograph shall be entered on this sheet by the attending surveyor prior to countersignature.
10:38
